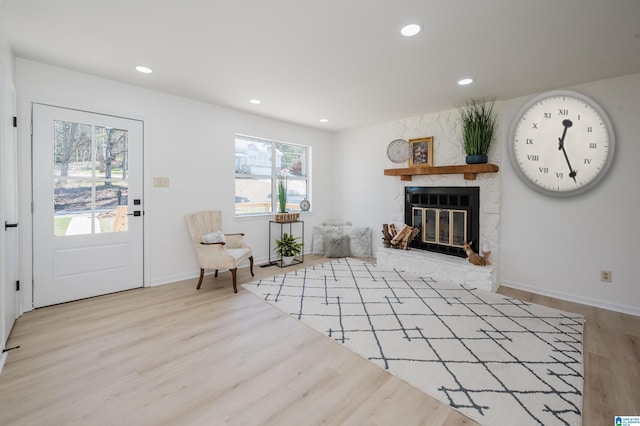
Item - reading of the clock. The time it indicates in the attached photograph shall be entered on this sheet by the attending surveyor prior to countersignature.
12:26
